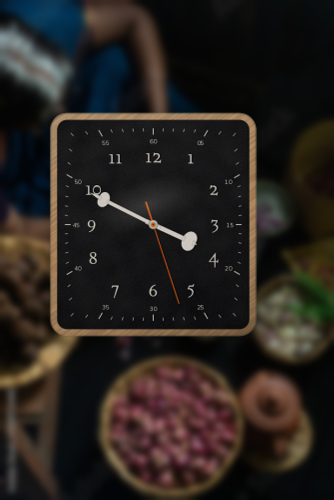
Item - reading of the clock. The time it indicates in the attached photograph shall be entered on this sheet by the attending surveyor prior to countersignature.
3:49:27
